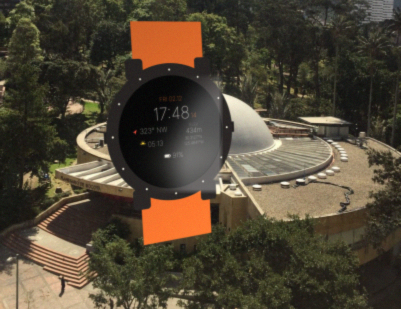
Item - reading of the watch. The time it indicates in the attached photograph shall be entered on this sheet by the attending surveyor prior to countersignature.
17:48
